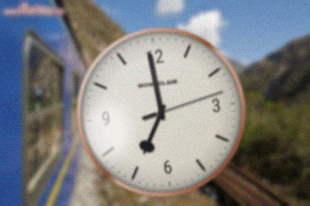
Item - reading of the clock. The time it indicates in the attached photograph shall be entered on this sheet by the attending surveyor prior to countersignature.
6:59:13
